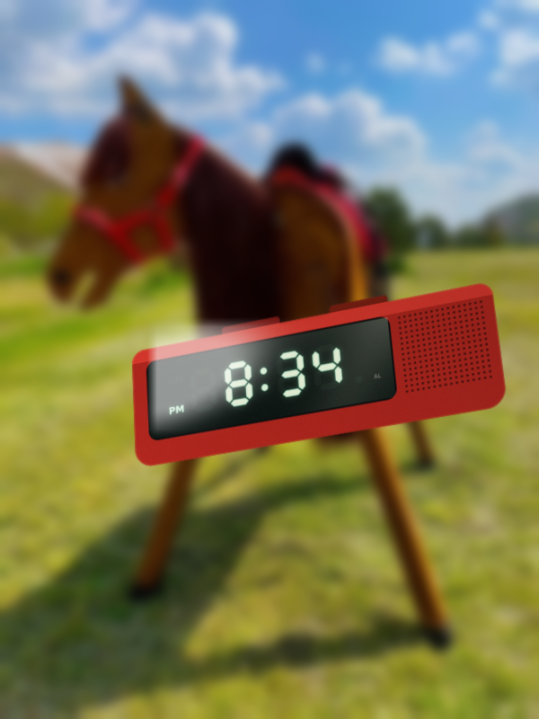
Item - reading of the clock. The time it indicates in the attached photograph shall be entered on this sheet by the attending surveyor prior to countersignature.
8:34
